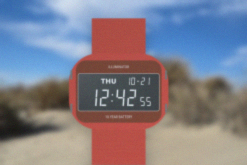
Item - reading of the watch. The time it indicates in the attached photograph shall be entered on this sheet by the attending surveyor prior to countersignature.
12:42:55
